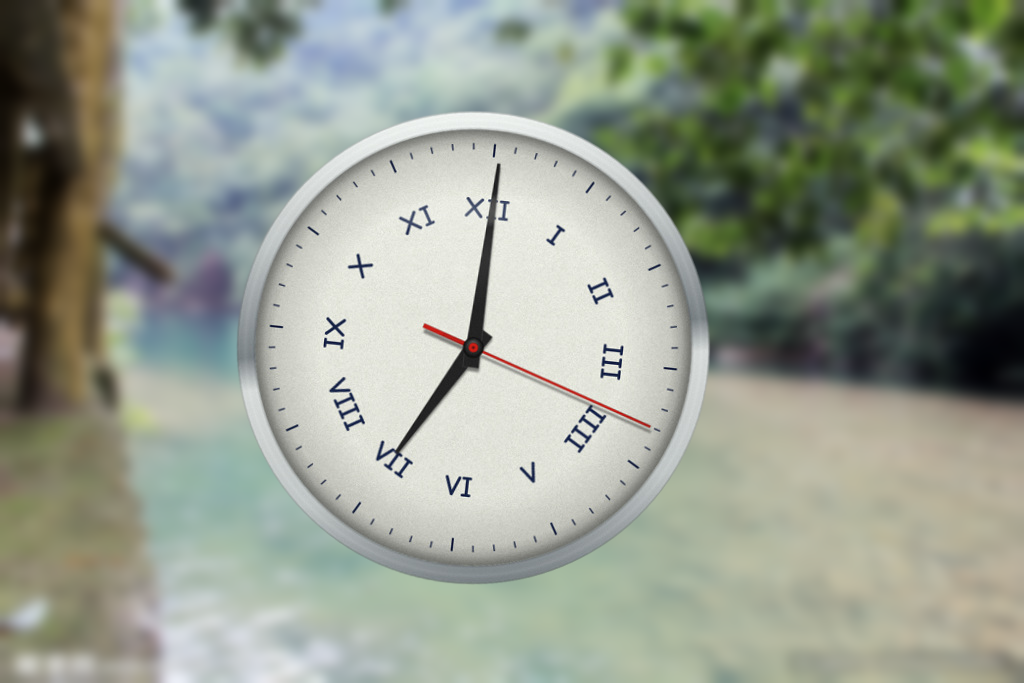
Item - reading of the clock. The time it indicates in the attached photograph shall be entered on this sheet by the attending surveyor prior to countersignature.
7:00:18
